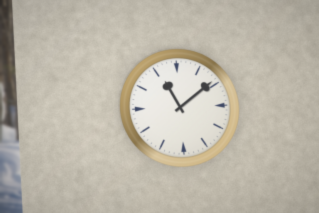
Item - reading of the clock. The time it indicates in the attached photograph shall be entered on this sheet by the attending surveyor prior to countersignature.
11:09
